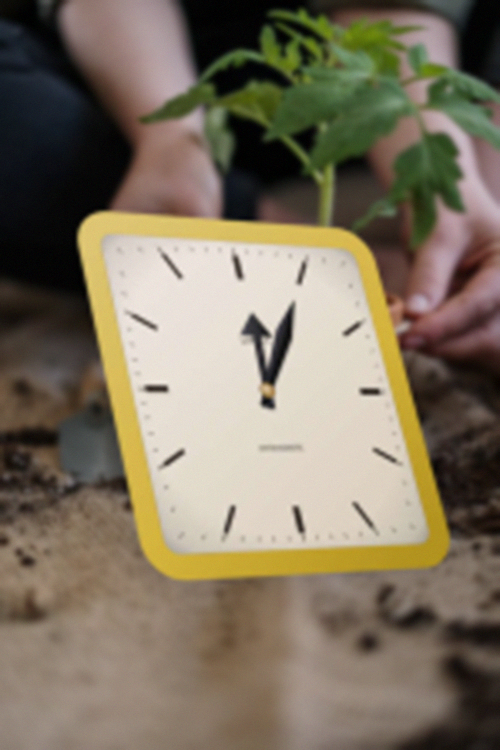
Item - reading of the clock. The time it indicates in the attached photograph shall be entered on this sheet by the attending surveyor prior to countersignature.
12:05
